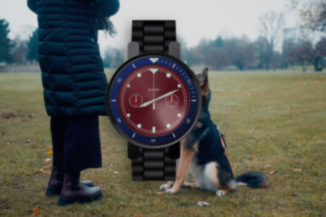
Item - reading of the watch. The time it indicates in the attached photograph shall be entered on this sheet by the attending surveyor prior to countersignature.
8:11
